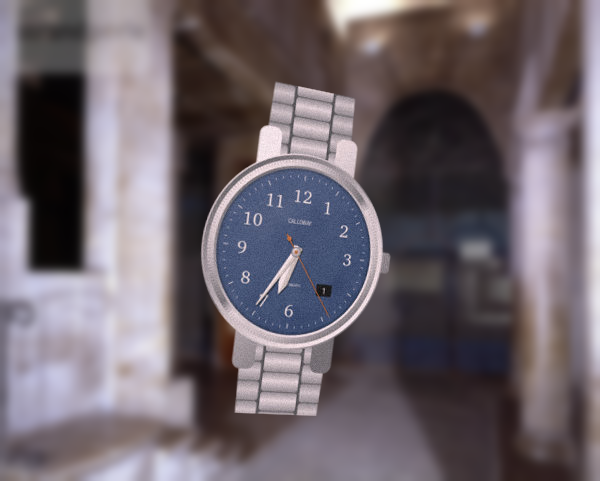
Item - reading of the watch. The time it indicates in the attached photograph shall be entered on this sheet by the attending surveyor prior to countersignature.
6:35:24
